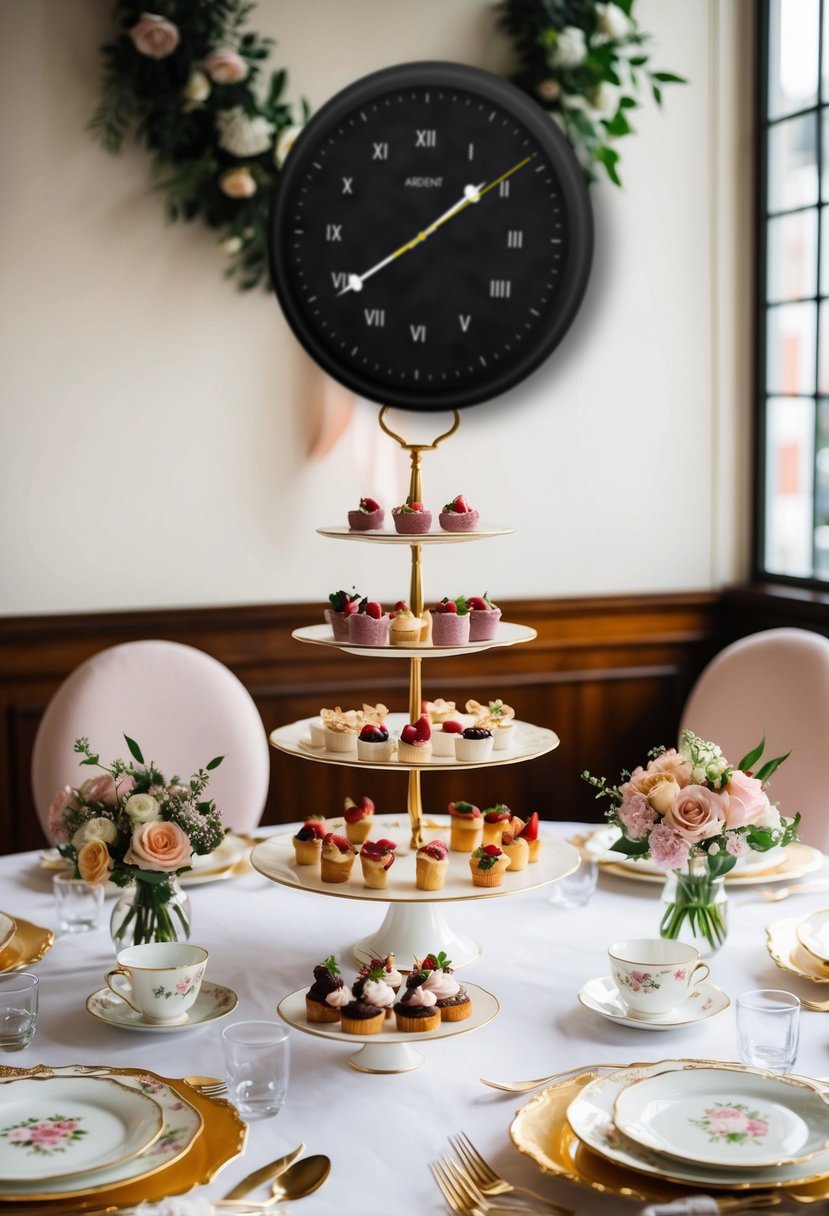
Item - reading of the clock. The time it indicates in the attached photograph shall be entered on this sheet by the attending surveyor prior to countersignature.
1:39:09
